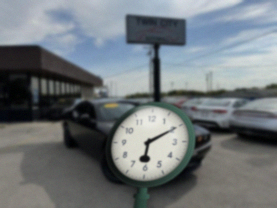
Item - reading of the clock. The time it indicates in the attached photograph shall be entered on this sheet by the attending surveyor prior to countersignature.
6:10
